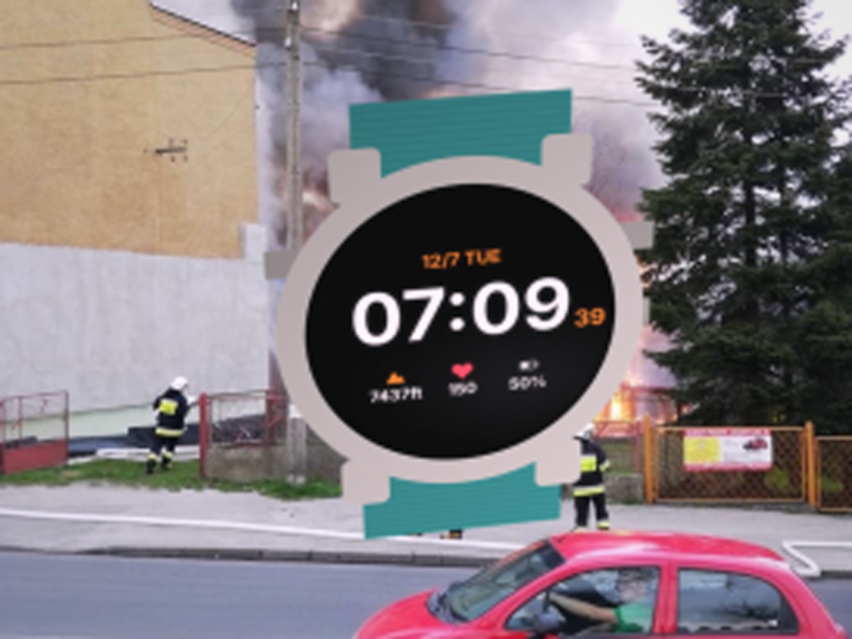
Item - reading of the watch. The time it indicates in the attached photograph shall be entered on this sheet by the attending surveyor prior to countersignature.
7:09:39
